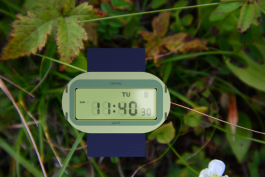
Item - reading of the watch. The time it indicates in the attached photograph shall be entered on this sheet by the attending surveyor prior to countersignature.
11:40:30
